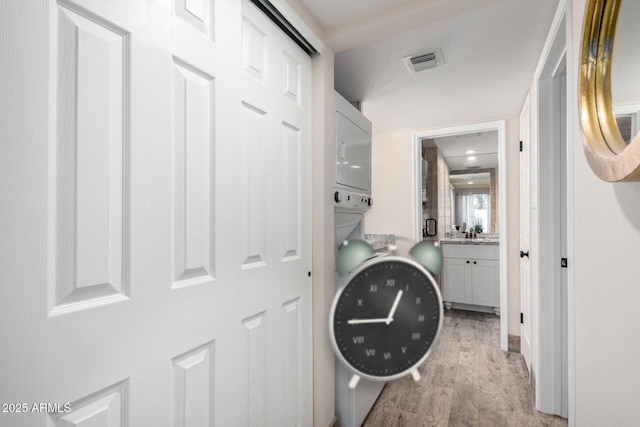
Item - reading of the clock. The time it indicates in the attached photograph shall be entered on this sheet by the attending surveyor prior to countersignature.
12:45
